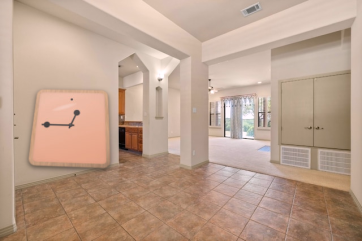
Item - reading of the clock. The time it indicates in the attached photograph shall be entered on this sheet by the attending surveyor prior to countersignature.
12:45
